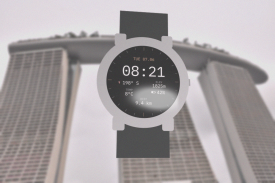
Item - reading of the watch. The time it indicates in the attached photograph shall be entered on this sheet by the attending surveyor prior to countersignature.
8:21
